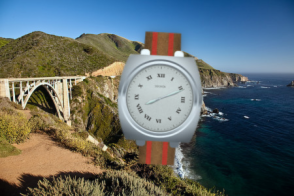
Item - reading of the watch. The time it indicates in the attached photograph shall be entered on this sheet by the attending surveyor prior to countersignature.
8:11
